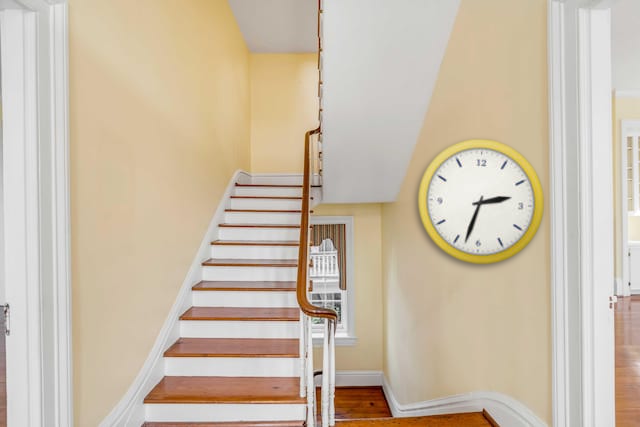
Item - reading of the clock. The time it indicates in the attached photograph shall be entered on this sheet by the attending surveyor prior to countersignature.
2:33
